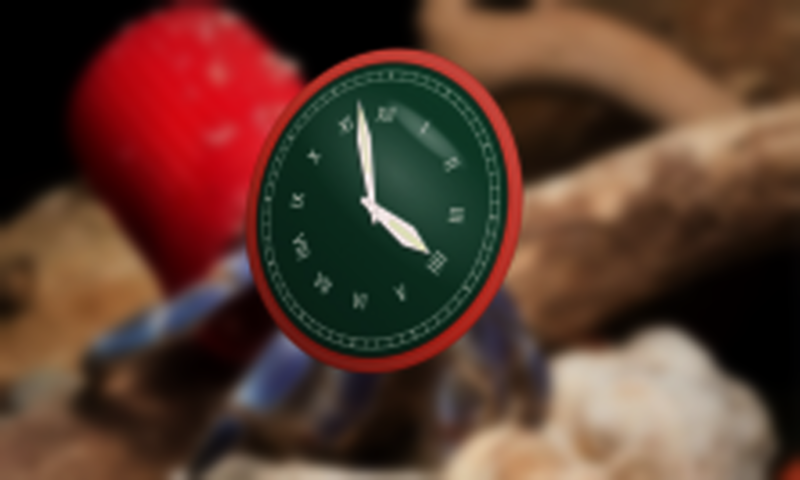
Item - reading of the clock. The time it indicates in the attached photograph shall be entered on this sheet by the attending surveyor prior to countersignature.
3:57
